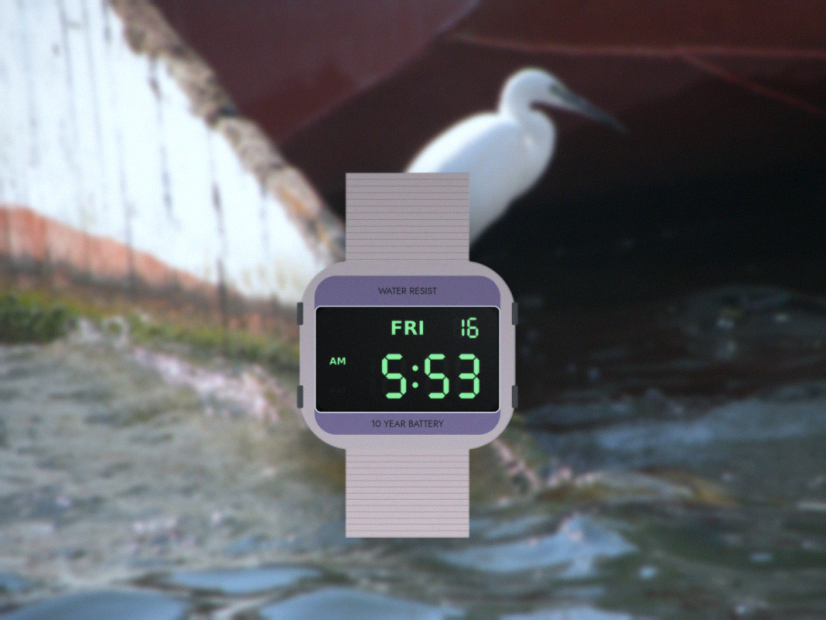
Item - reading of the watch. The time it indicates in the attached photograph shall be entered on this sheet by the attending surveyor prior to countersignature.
5:53
